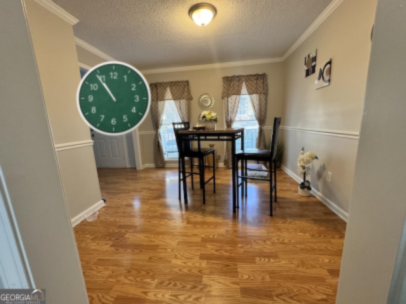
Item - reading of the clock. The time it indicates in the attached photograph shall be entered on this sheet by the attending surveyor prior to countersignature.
10:54
